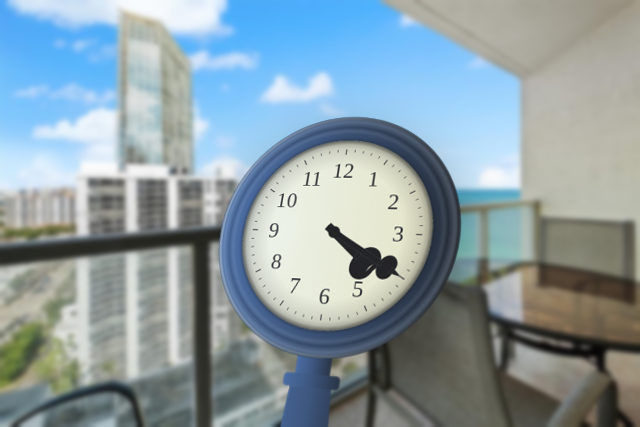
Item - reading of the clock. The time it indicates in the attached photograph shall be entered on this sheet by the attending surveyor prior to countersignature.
4:20
